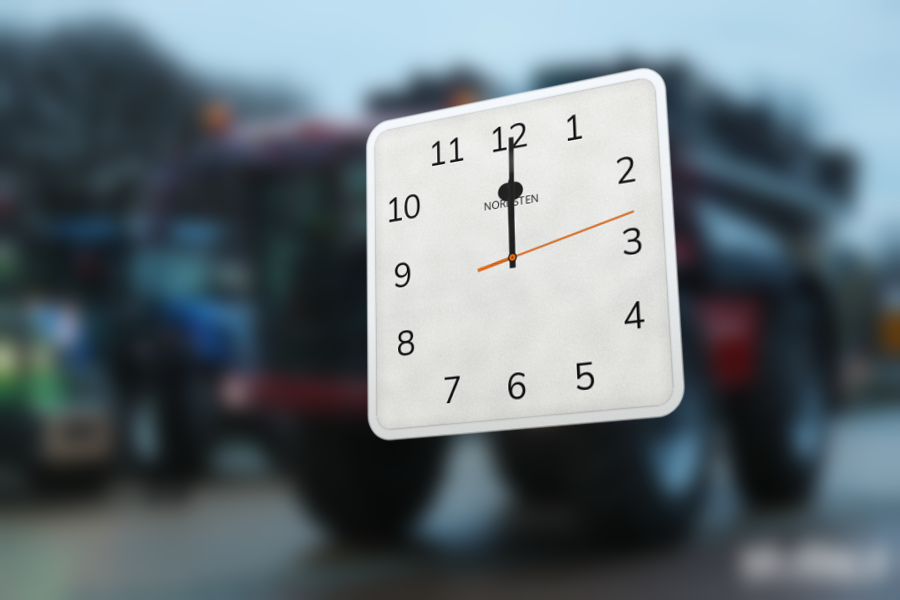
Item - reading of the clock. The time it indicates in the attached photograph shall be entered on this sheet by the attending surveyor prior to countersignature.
12:00:13
